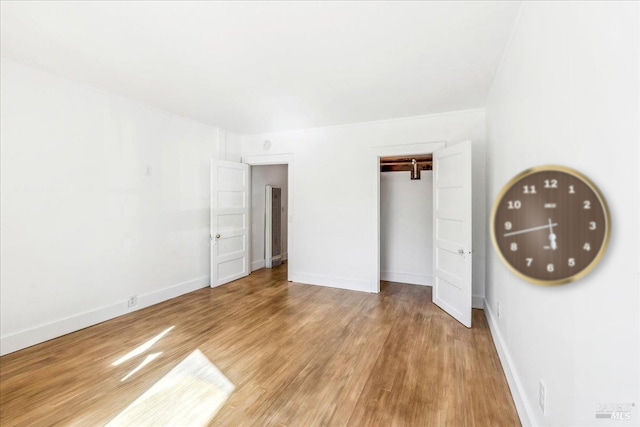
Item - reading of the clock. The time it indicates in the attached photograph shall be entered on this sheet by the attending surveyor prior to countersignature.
5:43
